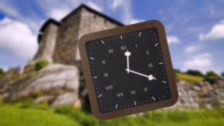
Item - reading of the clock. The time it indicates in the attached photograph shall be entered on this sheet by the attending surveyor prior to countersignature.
12:20
